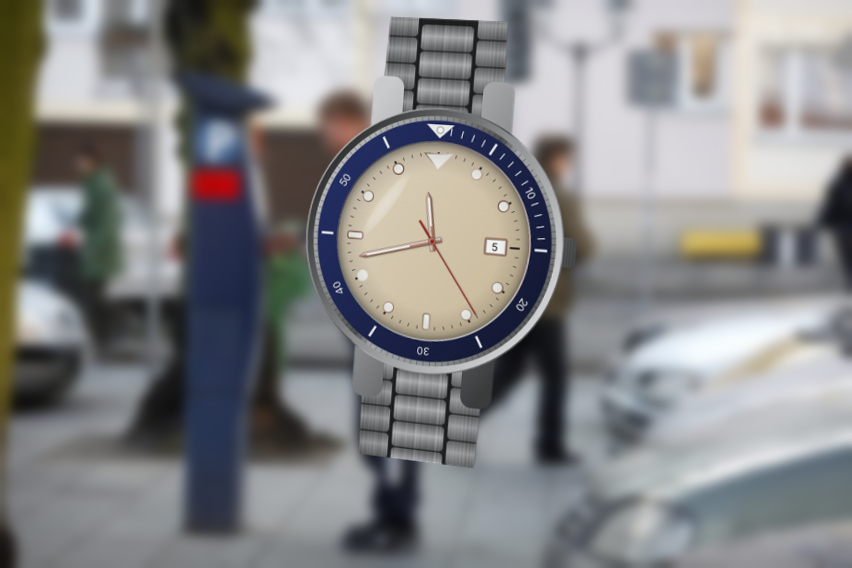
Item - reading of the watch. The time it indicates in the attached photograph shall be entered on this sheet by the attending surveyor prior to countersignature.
11:42:24
